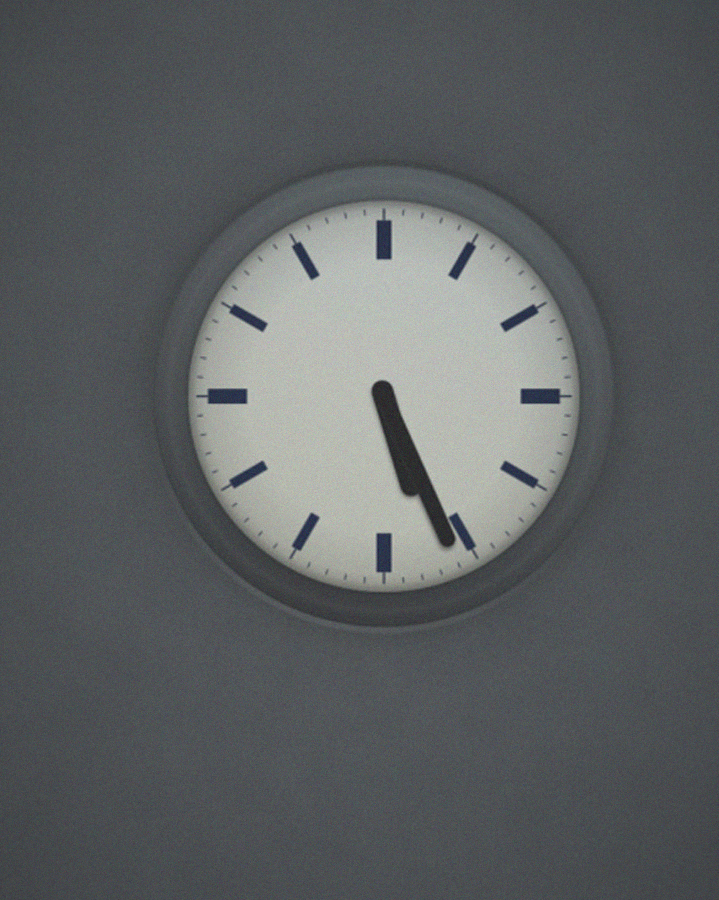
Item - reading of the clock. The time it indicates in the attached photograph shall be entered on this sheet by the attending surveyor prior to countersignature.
5:26
